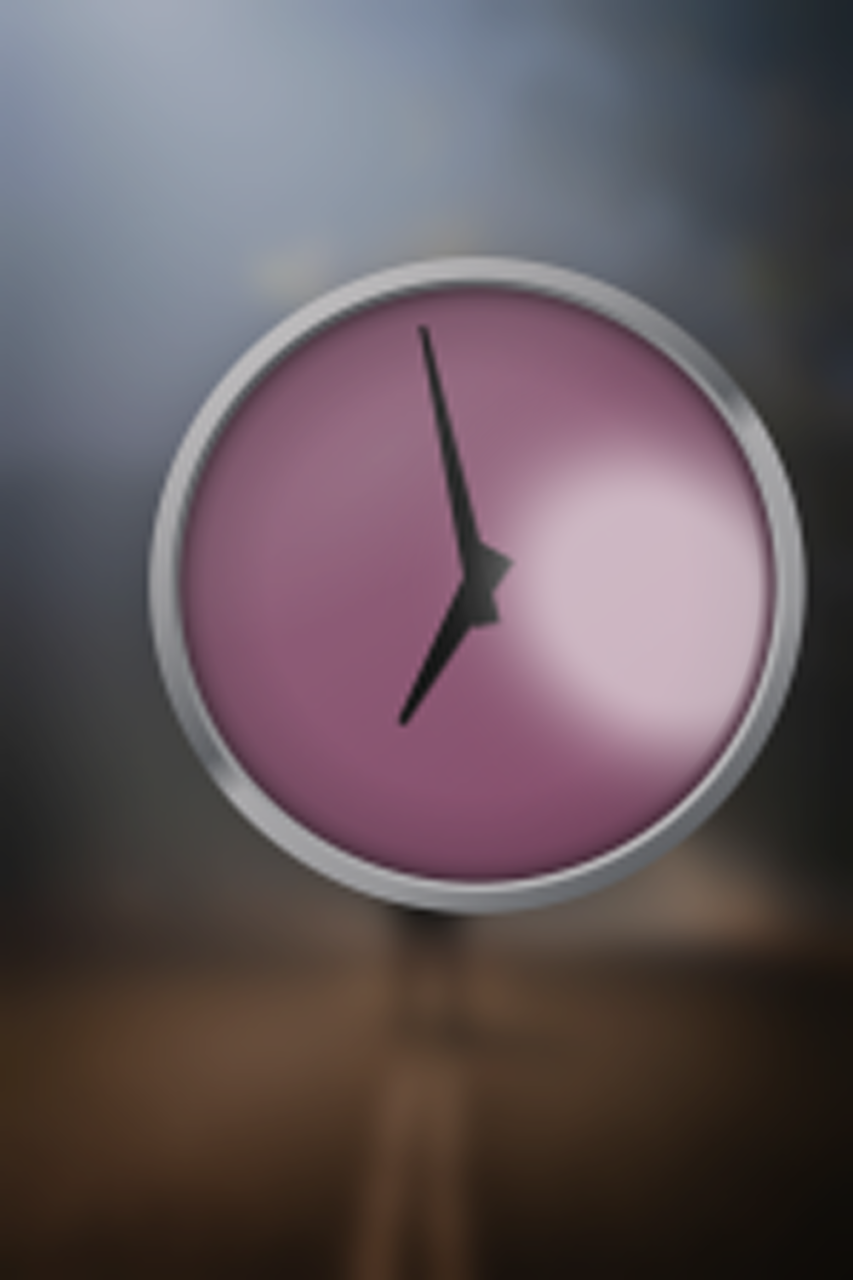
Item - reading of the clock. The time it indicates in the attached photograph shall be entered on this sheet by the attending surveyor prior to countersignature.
6:58
